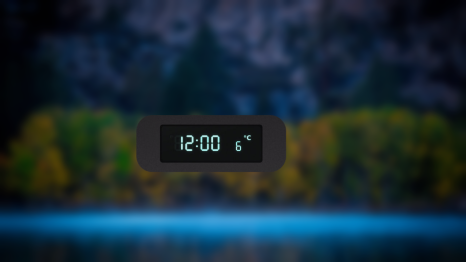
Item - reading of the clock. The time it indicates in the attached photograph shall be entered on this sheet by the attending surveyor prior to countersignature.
12:00
